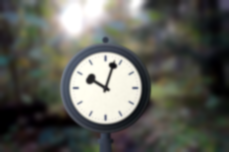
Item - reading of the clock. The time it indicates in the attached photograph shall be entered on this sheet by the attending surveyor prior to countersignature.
10:03
